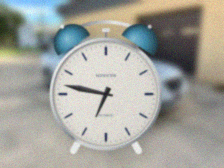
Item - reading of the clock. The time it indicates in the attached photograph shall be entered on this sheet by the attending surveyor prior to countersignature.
6:47
